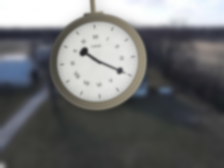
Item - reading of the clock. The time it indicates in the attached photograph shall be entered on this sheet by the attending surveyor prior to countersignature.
10:20
